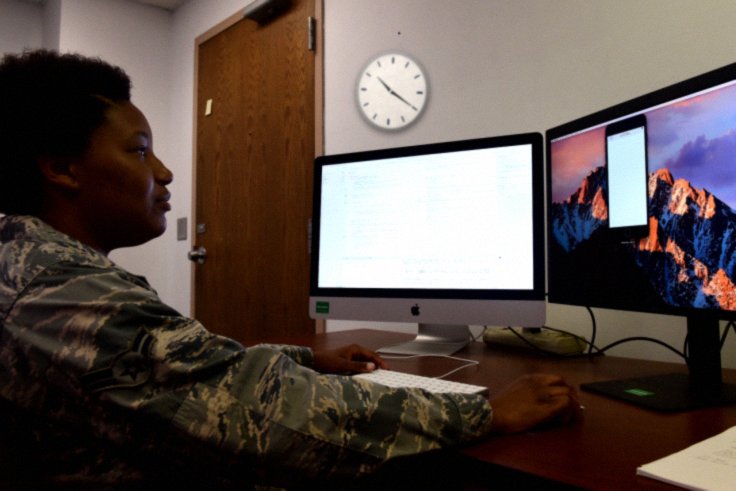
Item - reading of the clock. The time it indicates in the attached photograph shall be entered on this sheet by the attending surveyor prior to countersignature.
10:20
